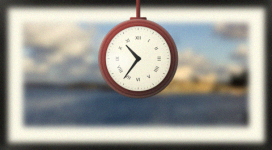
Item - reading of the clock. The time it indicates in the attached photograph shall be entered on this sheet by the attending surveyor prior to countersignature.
10:36
